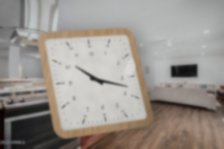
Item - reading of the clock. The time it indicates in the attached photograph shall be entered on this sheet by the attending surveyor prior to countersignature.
10:18
